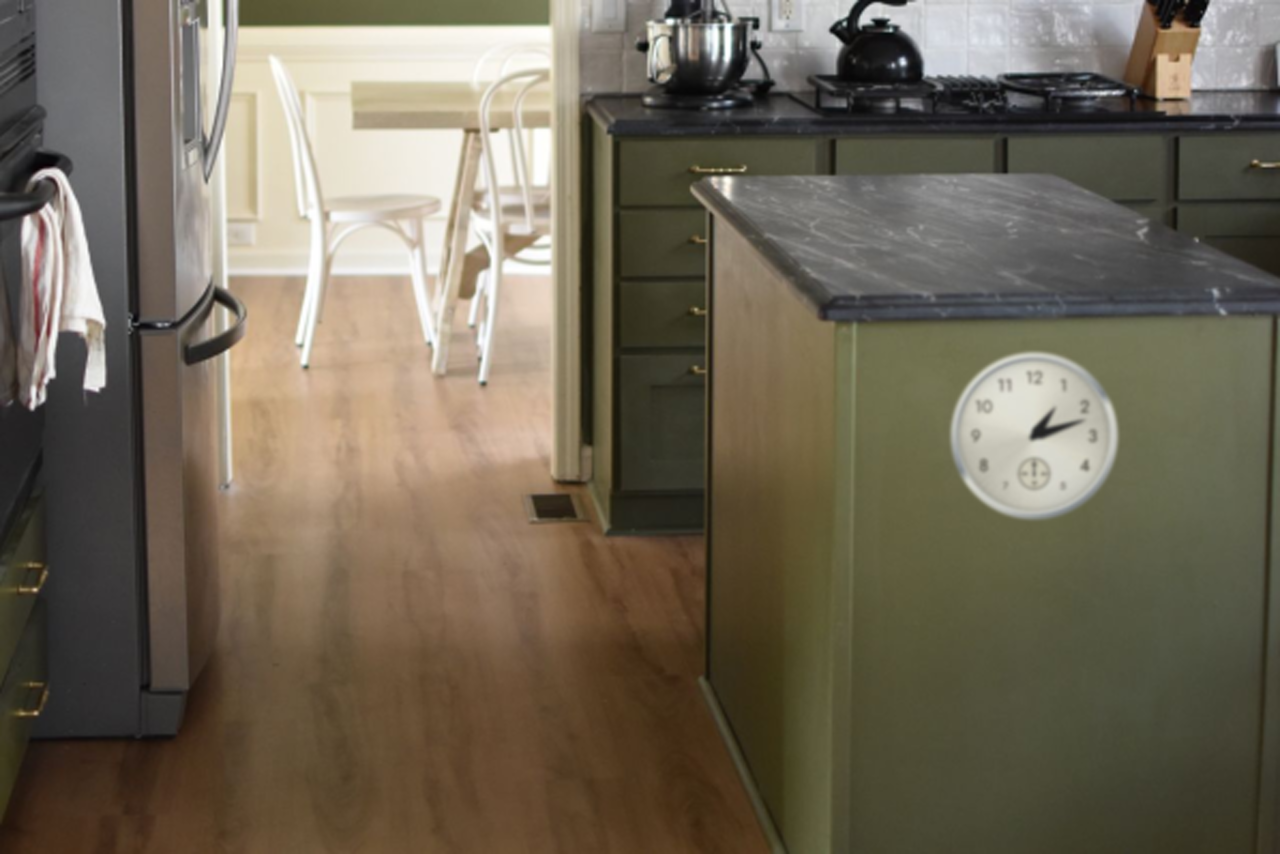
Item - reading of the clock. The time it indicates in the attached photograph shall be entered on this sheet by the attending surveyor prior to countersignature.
1:12
